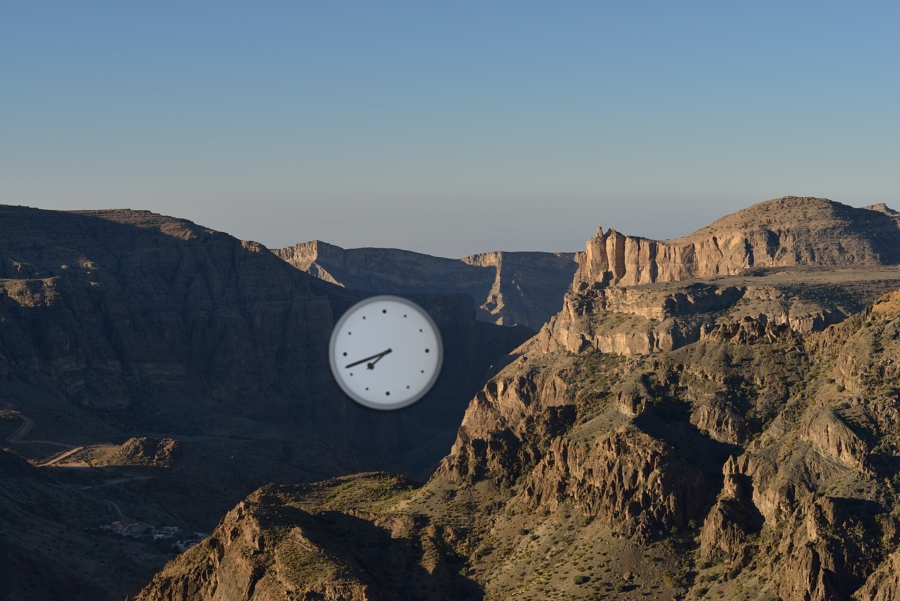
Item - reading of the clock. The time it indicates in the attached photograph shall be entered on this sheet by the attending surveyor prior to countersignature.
7:42
